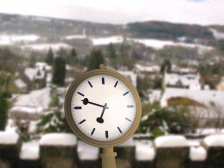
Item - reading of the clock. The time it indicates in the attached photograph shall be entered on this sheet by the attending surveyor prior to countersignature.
6:48
